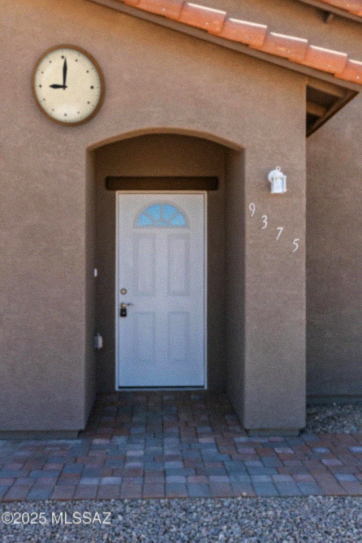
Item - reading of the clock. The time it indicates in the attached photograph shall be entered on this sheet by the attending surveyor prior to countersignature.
9:01
